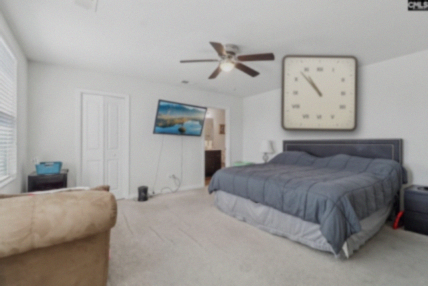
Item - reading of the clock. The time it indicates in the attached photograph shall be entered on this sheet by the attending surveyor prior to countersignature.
10:53
